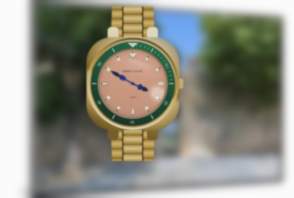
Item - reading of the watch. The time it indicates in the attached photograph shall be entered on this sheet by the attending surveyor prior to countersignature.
3:50
